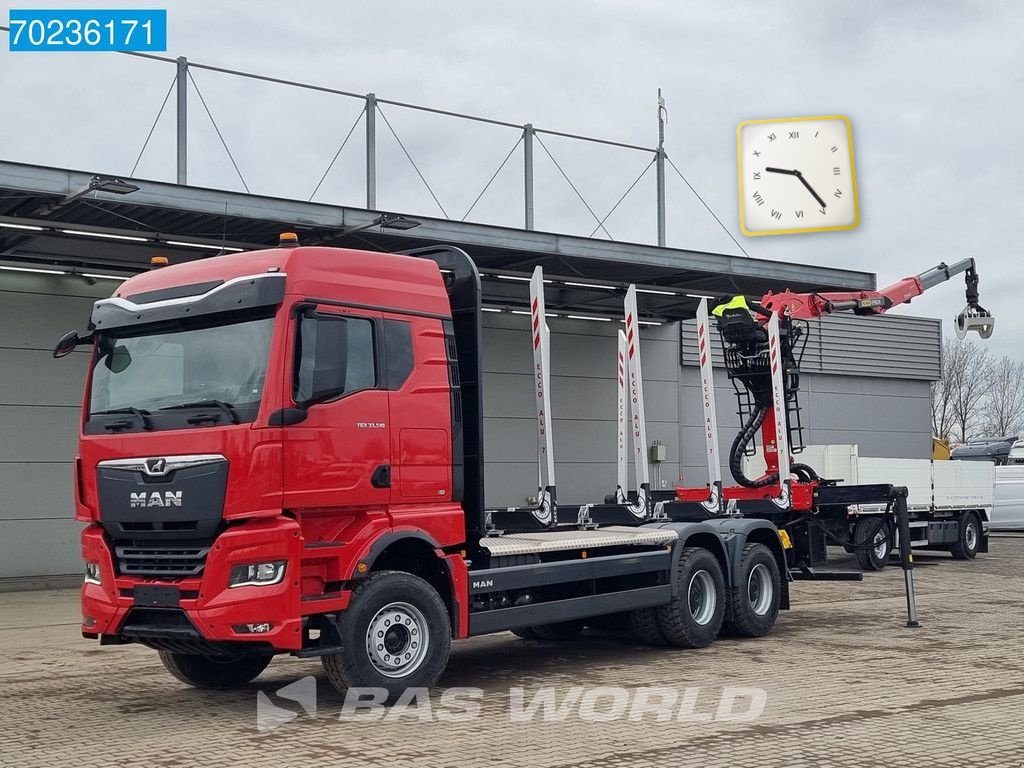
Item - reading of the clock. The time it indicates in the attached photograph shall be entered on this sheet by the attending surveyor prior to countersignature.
9:24
